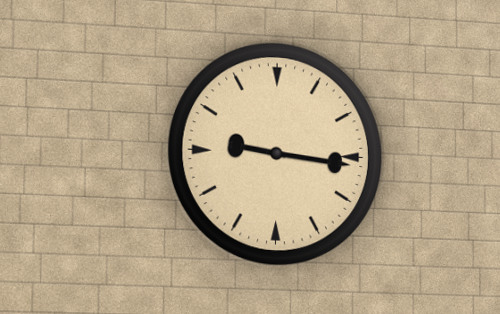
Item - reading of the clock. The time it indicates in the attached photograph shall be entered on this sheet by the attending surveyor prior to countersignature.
9:16
